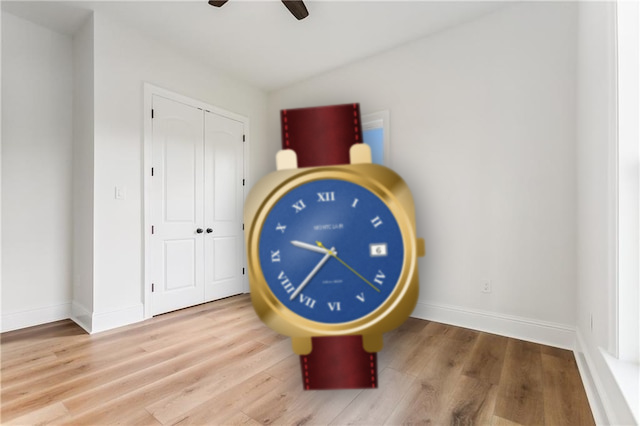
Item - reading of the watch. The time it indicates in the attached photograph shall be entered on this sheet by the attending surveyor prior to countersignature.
9:37:22
